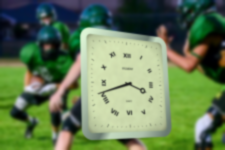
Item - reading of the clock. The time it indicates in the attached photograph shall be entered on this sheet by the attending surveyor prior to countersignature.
3:42
